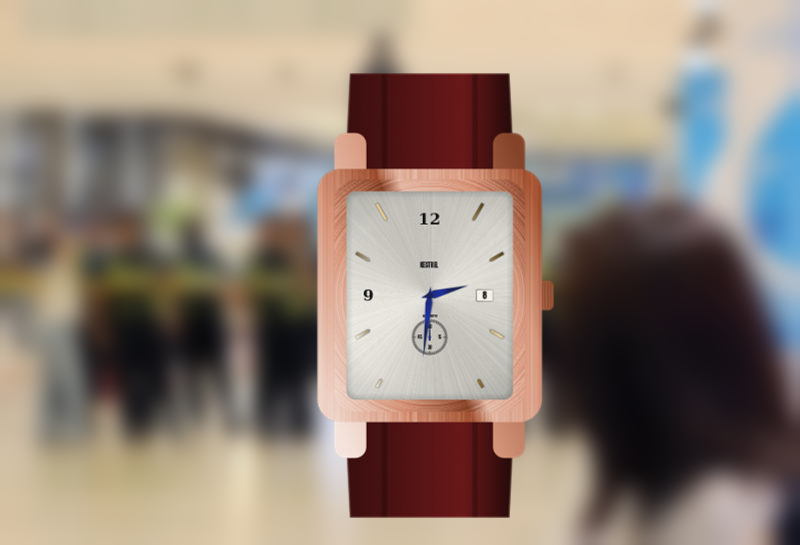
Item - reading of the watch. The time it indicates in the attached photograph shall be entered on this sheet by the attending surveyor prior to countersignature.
2:31
